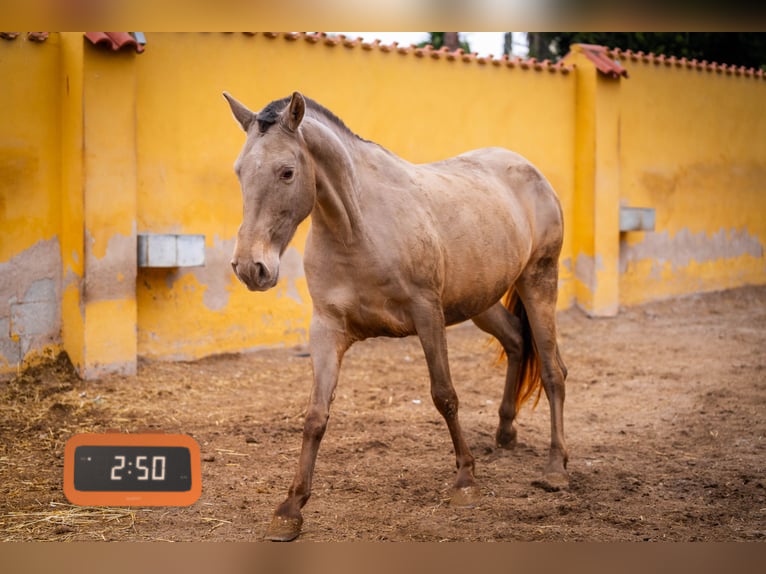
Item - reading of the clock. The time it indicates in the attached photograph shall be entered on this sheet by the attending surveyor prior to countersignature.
2:50
